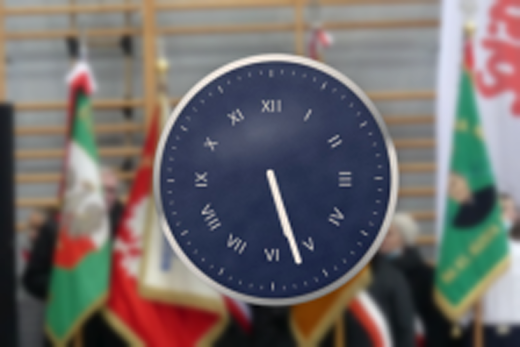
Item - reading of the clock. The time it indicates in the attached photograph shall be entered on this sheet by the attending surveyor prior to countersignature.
5:27
